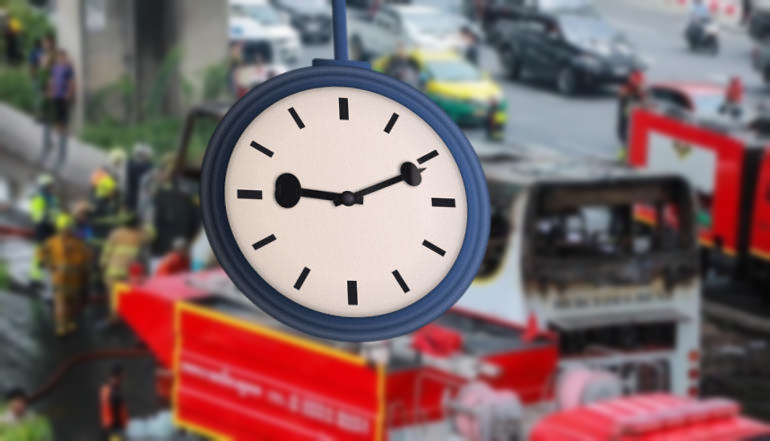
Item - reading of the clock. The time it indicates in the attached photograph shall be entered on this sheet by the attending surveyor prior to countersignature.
9:11
